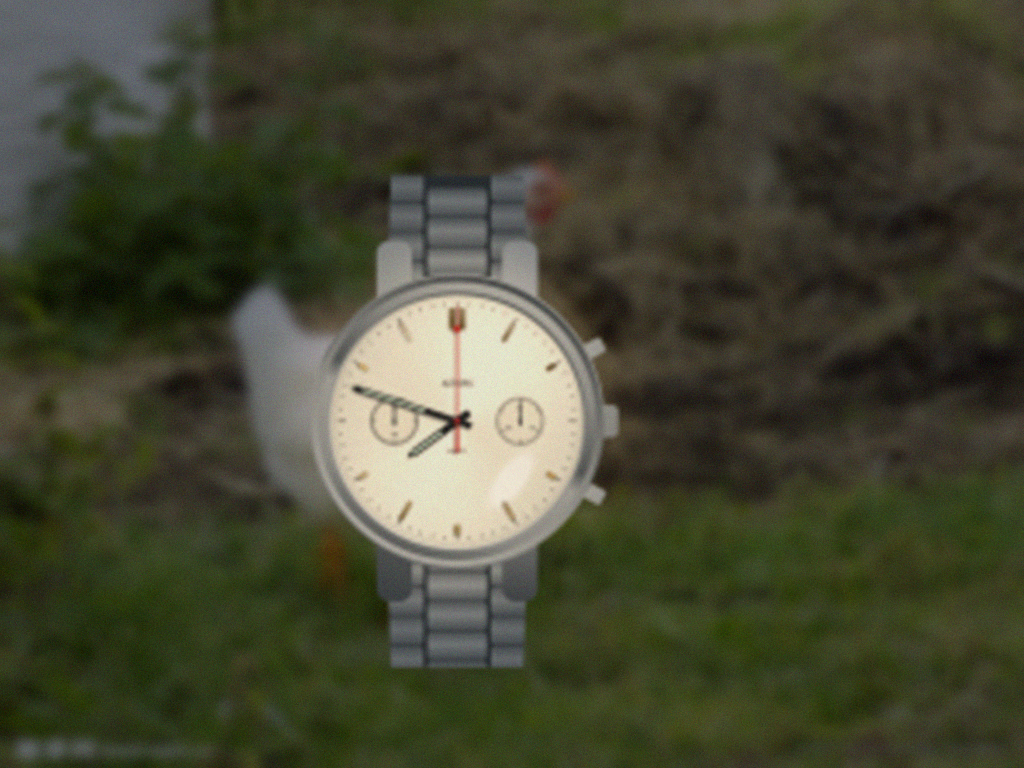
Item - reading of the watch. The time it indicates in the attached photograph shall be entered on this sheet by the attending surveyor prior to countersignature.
7:48
